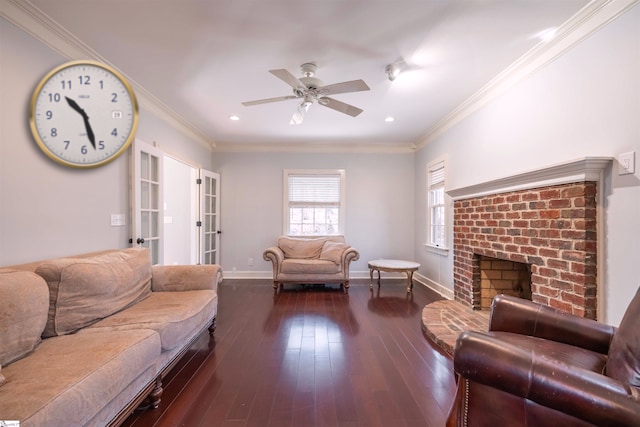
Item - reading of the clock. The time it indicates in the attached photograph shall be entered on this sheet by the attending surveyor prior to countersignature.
10:27
